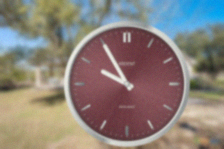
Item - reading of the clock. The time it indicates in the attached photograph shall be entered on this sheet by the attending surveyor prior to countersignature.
9:55
